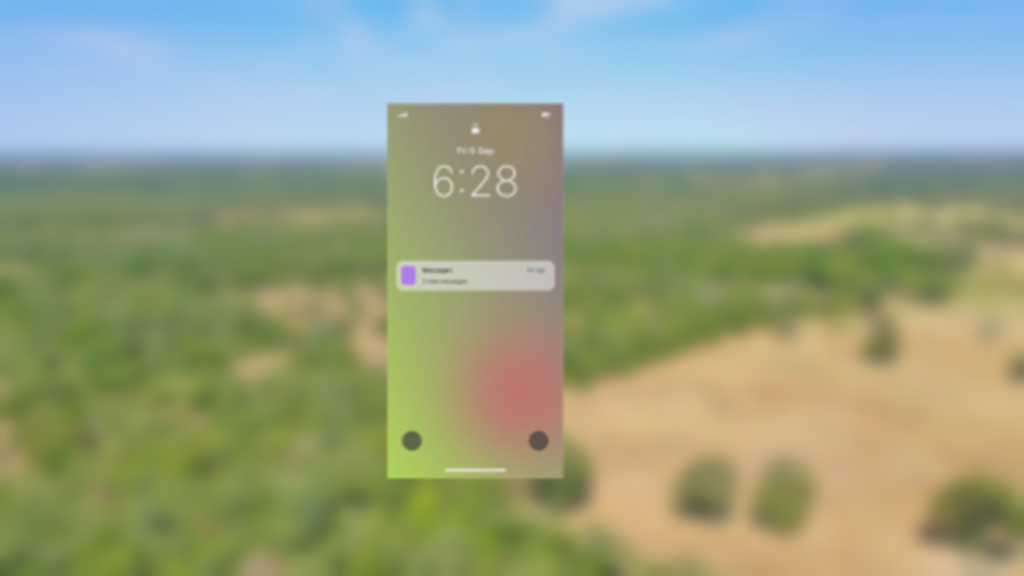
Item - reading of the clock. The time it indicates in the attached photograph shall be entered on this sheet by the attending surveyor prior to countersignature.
6:28
